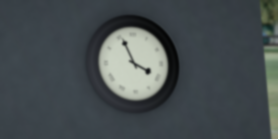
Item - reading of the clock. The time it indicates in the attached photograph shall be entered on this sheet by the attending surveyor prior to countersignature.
3:56
